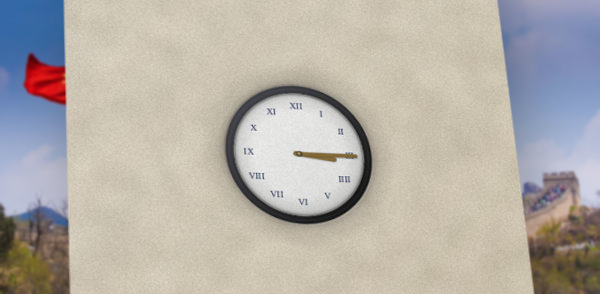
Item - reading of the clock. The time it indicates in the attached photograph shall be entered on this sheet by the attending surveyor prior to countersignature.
3:15
